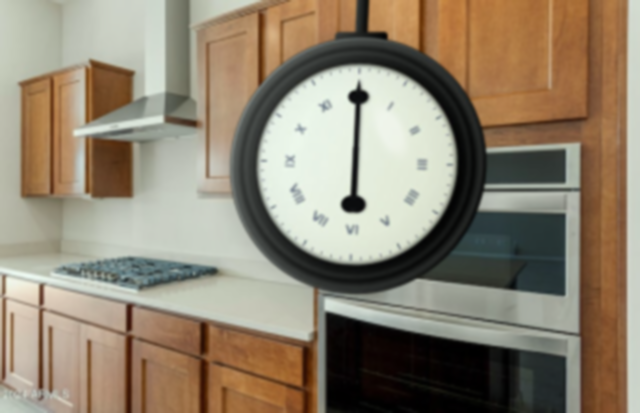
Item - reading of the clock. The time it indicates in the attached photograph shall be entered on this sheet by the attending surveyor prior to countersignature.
6:00
